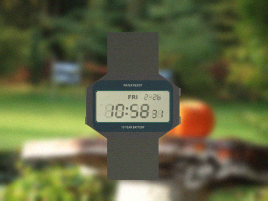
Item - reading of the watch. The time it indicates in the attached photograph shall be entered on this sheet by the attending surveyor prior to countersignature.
10:58:31
